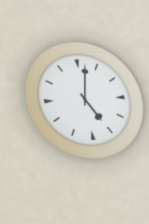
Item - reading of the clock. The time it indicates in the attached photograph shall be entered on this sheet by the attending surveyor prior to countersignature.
5:02
